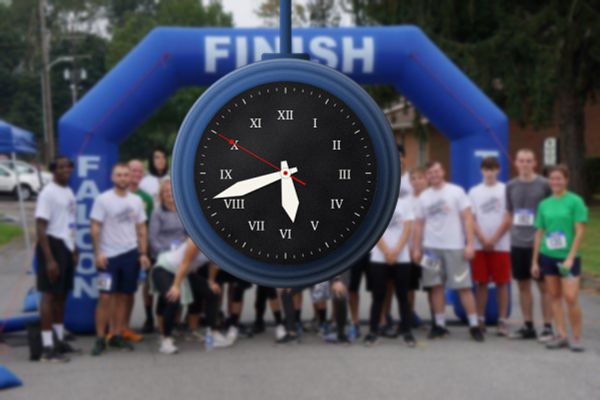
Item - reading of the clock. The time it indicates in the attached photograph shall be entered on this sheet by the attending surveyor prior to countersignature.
5:41:50
